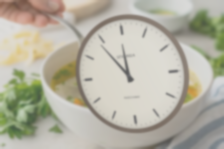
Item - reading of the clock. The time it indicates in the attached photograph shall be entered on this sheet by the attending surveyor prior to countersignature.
11:54
